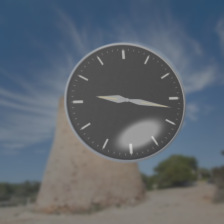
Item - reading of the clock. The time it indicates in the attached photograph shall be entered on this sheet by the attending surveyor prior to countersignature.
9:17
